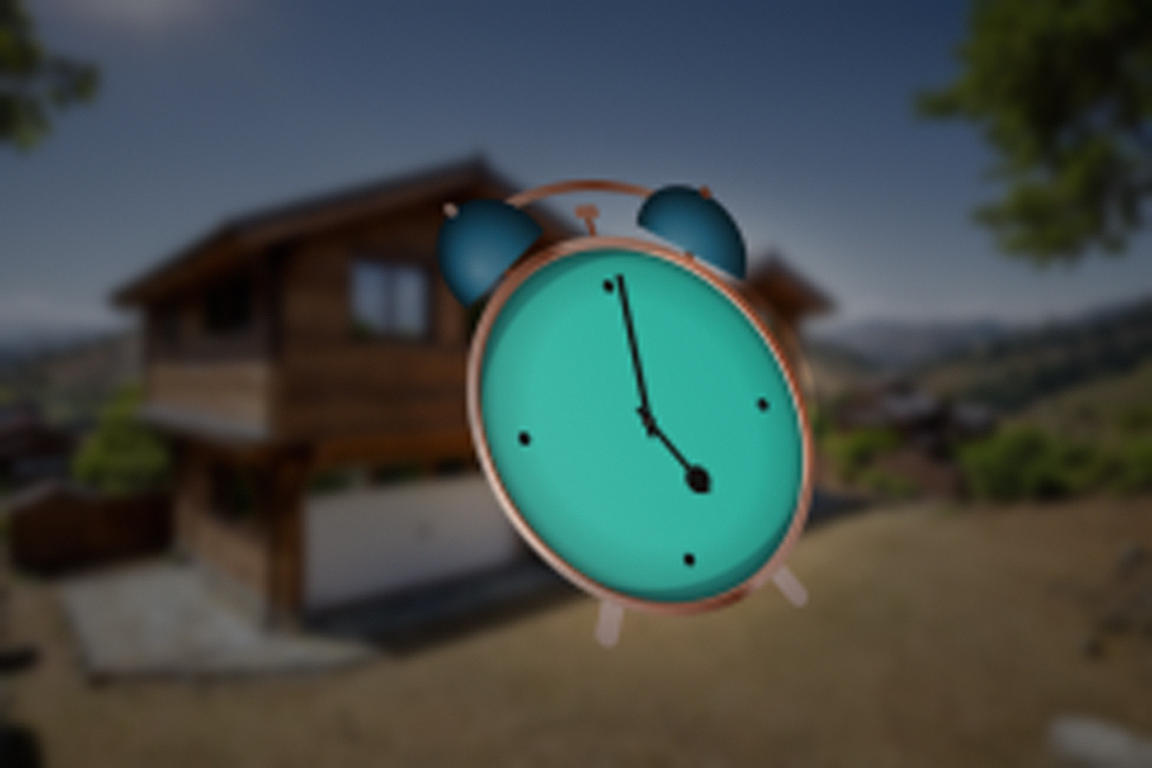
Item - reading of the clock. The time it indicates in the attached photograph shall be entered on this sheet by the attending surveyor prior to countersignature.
5:01
